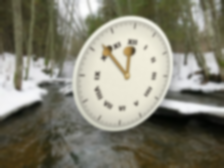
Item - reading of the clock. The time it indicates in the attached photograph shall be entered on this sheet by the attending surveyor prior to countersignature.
11:52
